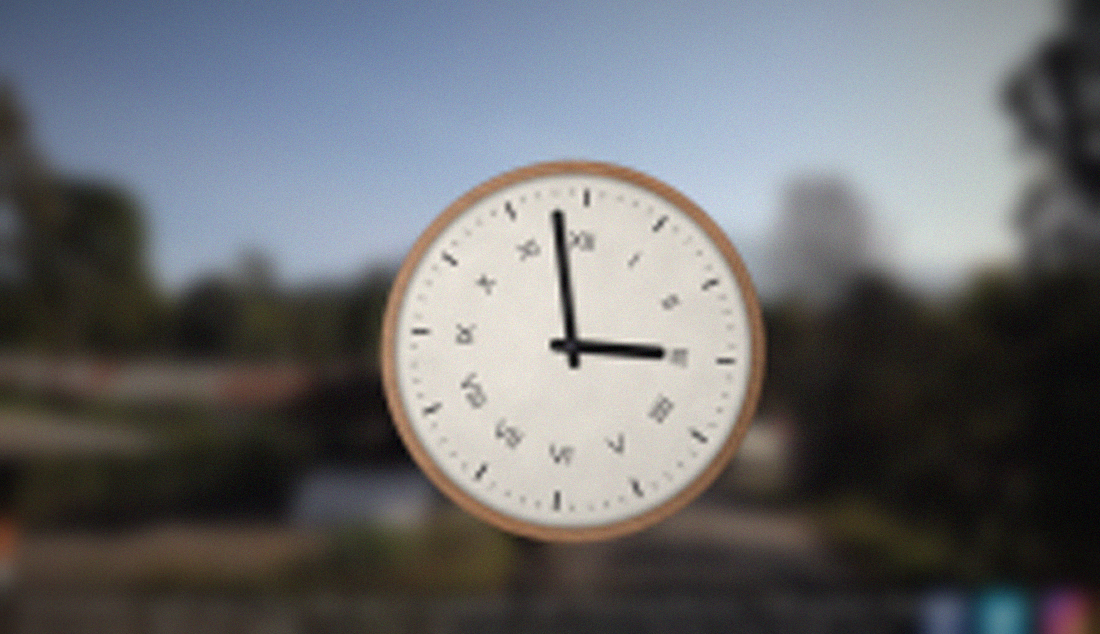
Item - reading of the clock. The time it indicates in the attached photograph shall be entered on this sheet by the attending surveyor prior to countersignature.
2:58
